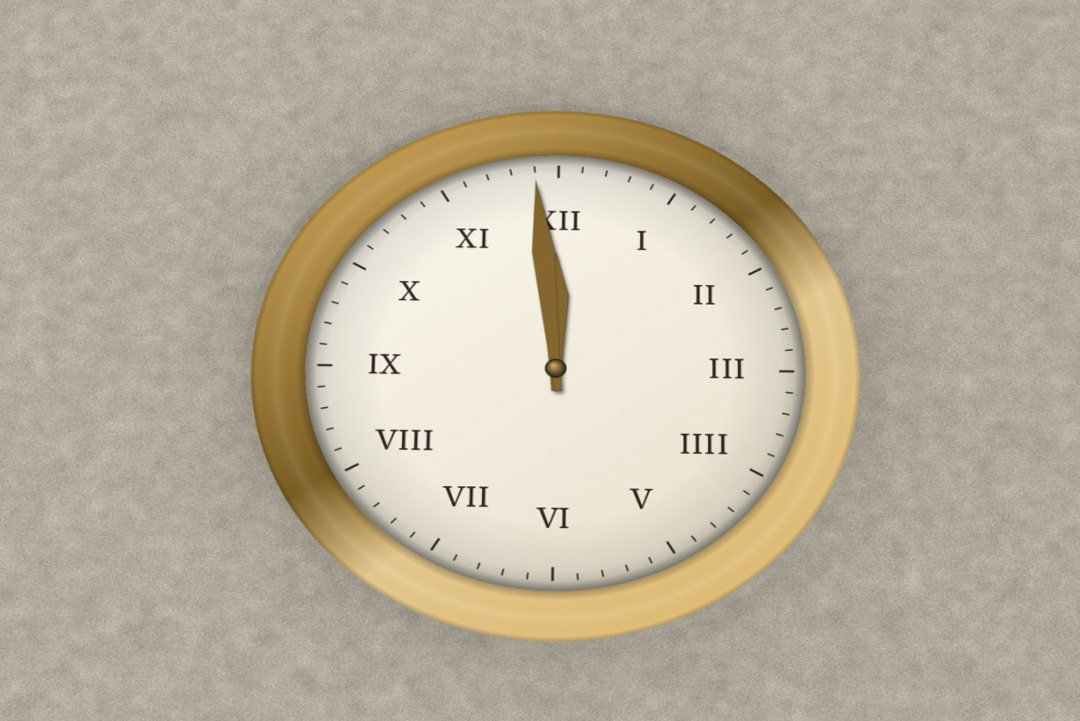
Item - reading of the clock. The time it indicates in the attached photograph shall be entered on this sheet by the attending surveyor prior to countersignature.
11:59
